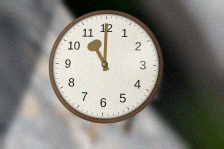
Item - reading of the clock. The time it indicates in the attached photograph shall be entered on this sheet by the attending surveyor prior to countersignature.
11:00
